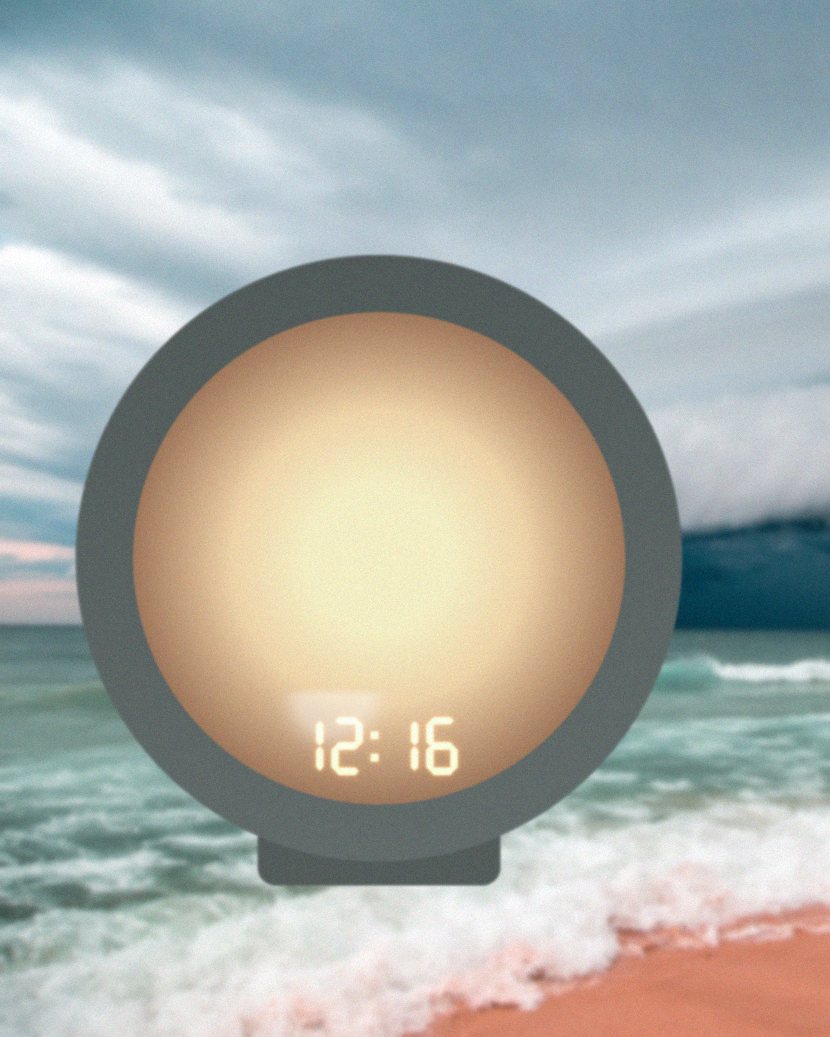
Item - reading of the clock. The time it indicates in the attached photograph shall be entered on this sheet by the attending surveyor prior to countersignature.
12:16
